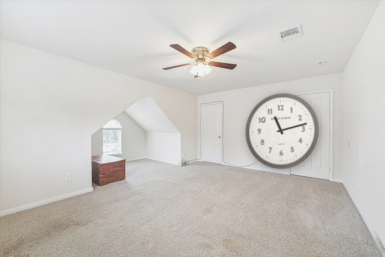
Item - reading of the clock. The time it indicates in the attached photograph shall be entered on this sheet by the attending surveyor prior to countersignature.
11:13
